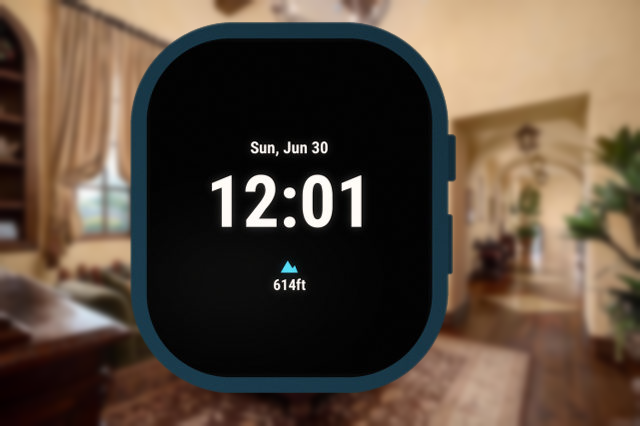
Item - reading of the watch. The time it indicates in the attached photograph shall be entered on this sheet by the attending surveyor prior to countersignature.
12:01
